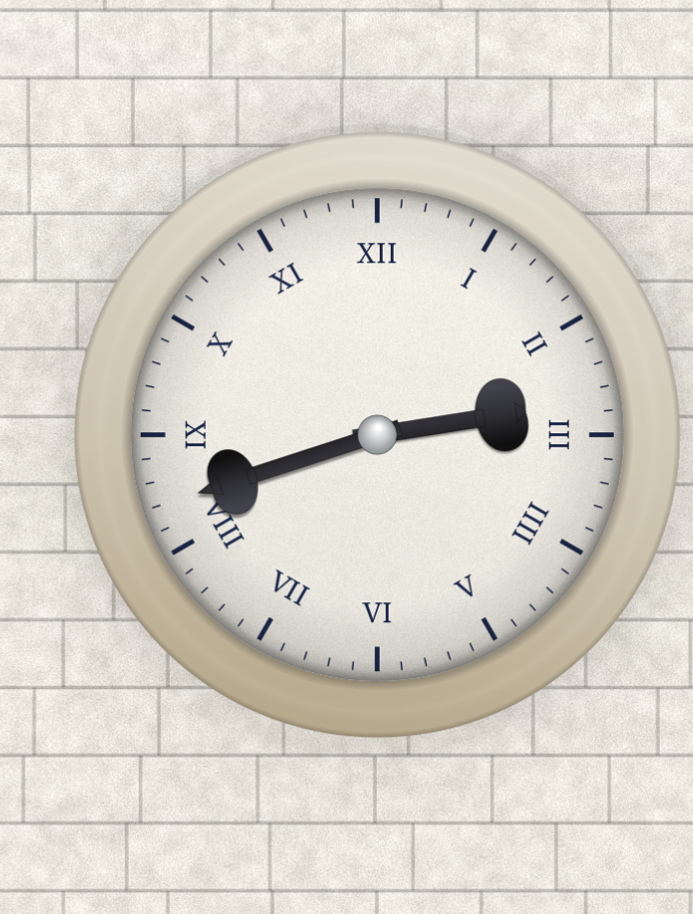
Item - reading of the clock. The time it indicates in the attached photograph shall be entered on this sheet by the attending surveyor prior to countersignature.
2:42
